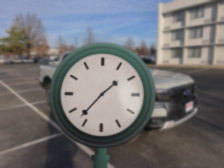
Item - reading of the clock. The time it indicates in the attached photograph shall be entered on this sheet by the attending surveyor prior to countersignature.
1:37
